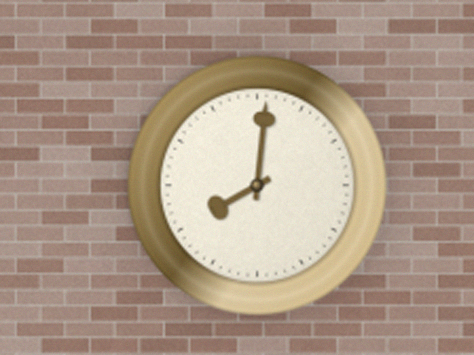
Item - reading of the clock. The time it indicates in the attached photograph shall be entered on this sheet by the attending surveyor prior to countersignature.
8:01
